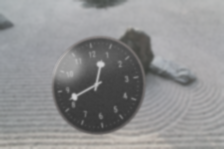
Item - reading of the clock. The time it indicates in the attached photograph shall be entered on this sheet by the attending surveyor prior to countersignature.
12:42
